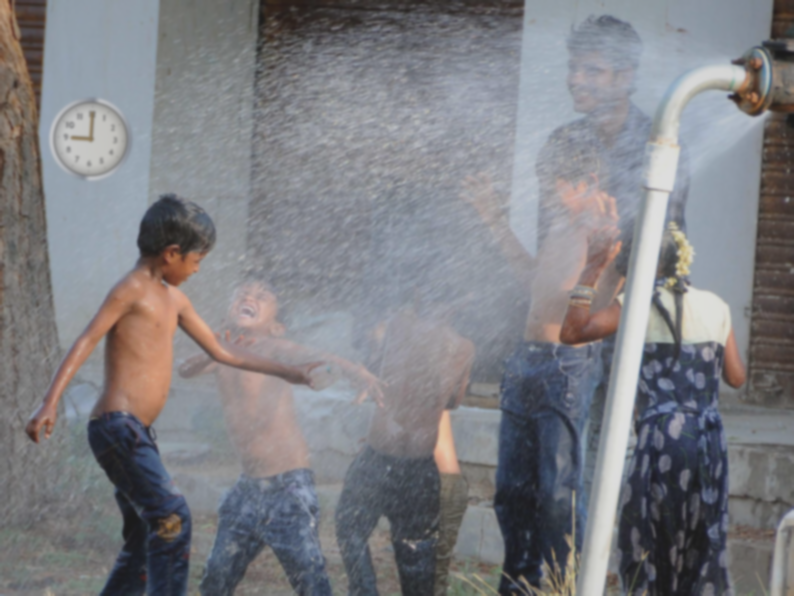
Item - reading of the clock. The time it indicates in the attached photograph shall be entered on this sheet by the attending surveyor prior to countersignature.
9:00
